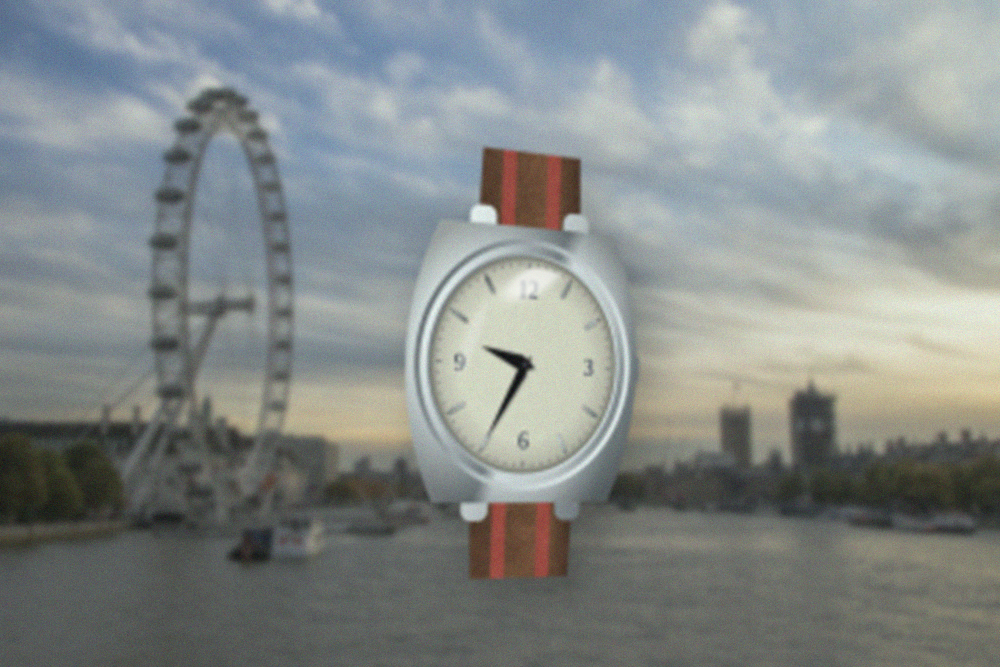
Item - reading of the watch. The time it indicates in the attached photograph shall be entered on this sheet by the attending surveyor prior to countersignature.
9:35
